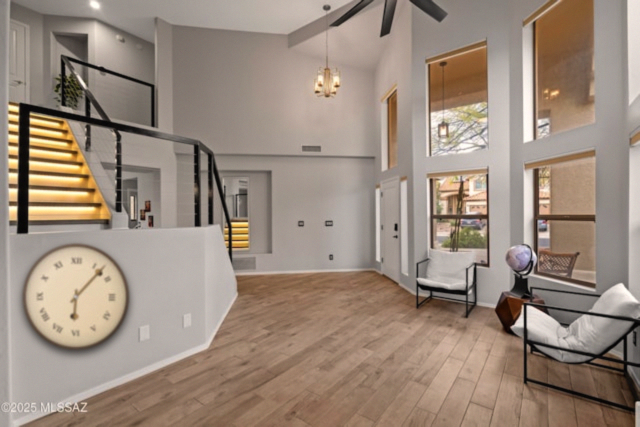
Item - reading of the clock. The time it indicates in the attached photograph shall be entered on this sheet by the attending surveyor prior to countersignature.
6:07
